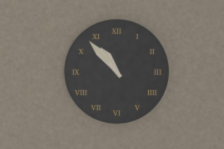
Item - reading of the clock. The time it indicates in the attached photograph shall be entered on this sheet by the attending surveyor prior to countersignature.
10:53
